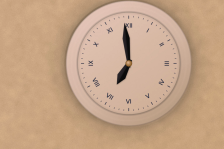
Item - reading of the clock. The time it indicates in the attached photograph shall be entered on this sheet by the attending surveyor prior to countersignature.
6:59
